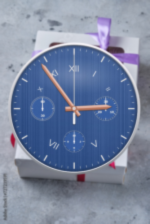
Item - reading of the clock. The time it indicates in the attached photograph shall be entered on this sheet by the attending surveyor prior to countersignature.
2:54
